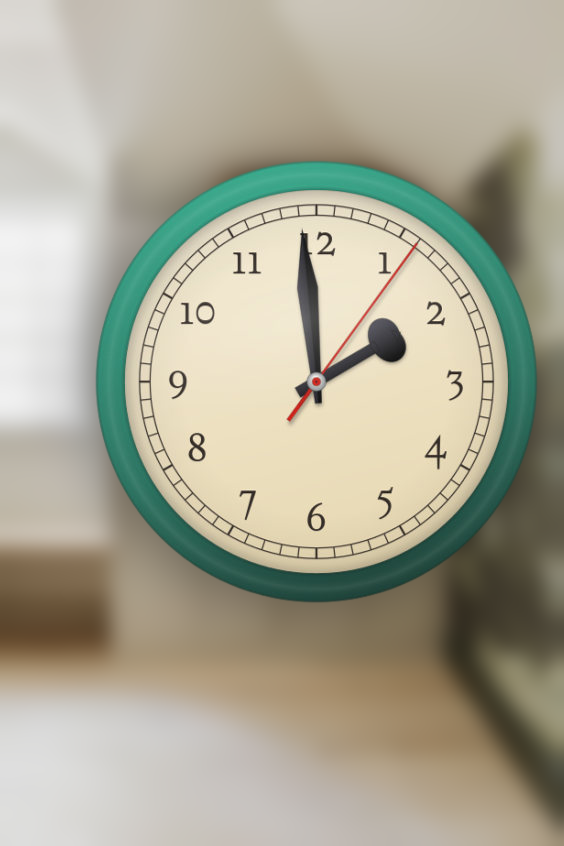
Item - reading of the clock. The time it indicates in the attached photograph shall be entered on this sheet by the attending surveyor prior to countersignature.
1:59:06
